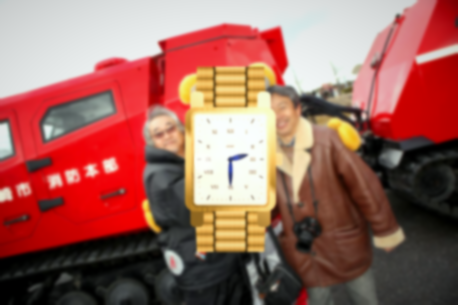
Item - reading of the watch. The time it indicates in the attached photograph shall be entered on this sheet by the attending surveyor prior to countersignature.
2:30
